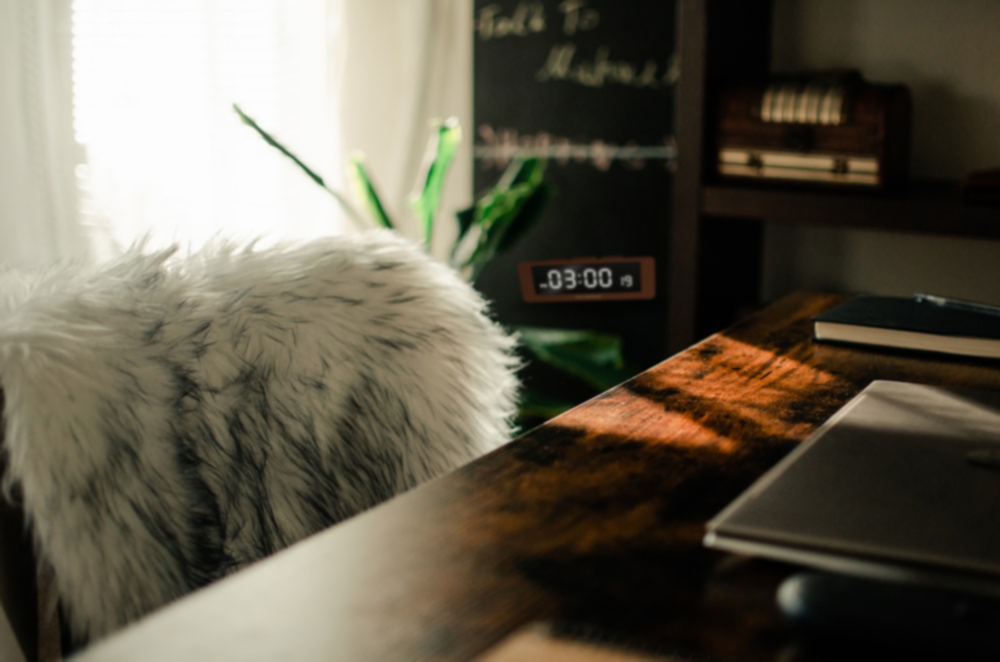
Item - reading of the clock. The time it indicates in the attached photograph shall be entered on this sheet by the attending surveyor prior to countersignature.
3:00
